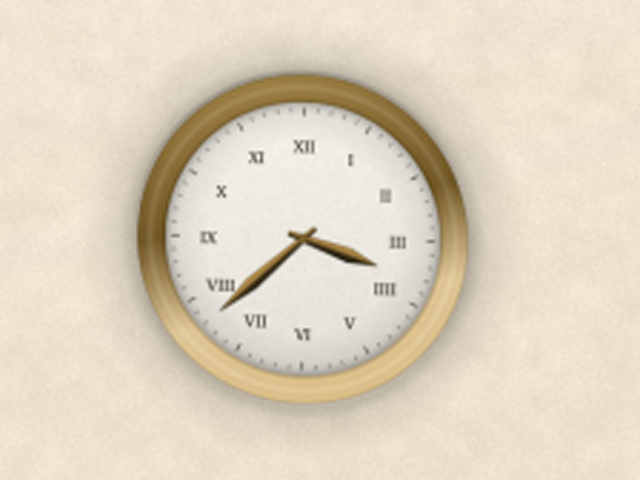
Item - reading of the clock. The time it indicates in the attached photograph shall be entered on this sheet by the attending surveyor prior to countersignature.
3:38
